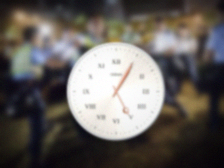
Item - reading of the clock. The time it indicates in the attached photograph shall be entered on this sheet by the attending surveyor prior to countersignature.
5:05
